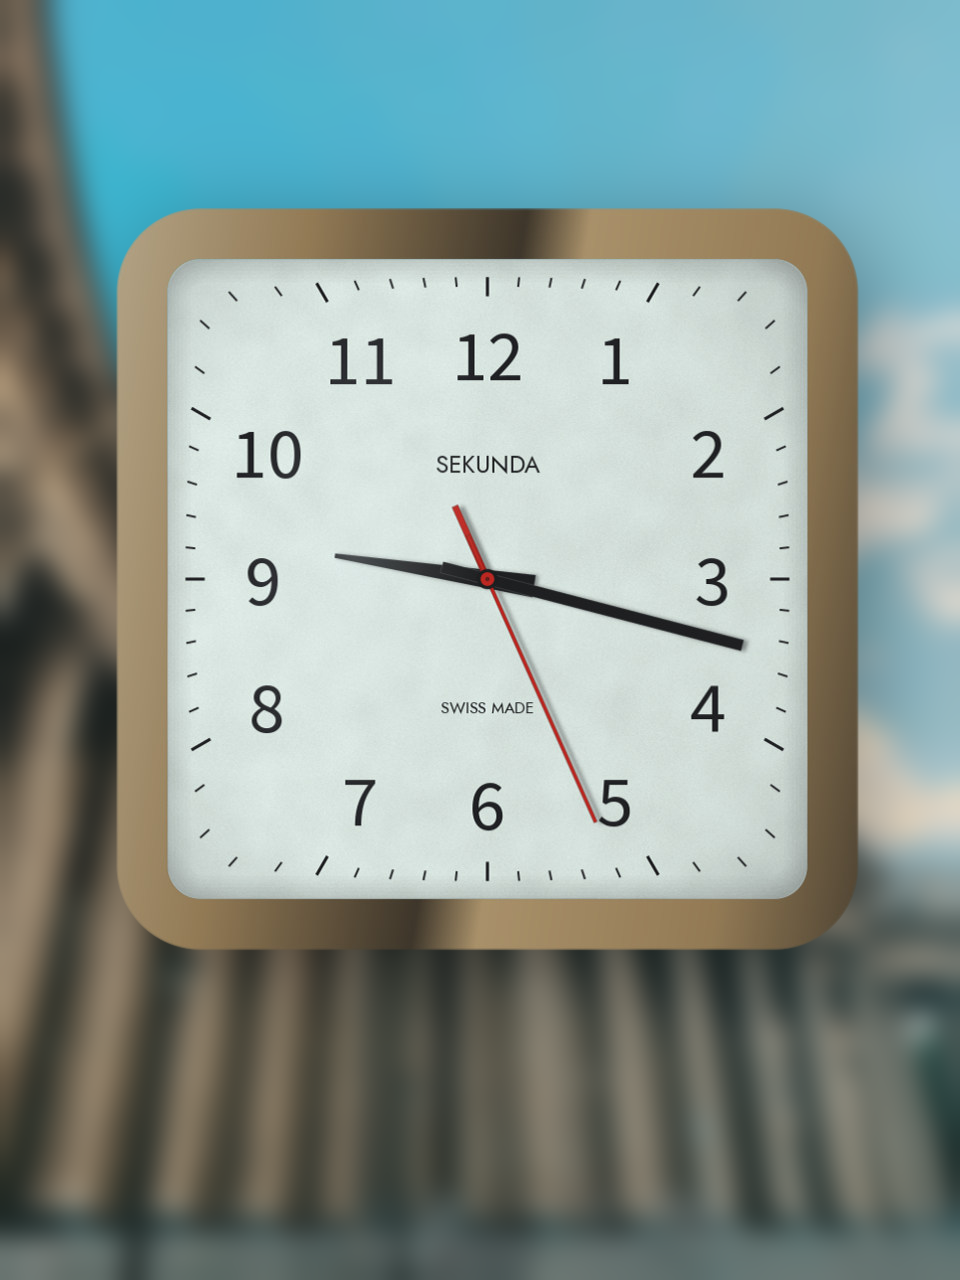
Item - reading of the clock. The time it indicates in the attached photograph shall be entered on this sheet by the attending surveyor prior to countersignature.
9:17:26
